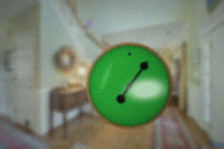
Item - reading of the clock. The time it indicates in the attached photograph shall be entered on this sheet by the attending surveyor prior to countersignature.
7:06
